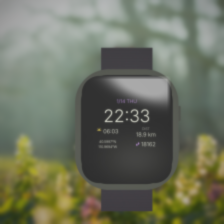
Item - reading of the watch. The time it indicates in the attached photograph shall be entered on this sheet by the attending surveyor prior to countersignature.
22:33
